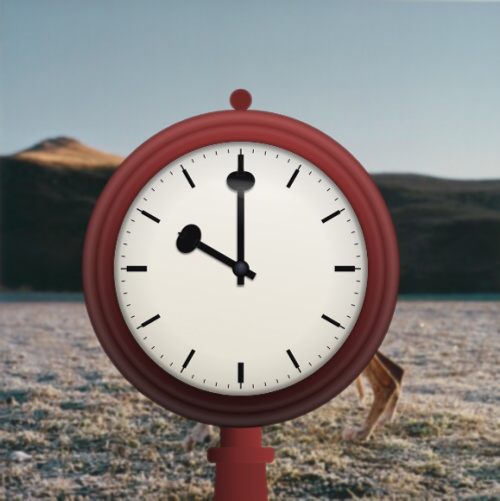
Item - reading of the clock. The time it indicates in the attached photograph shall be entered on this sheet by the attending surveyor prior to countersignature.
10:00
